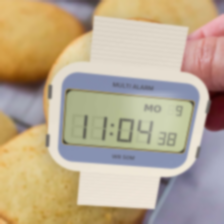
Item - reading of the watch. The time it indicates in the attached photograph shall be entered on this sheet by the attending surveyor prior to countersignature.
11:04:38
